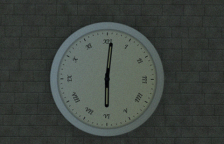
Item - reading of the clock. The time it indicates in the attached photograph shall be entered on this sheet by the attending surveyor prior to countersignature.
6:01
